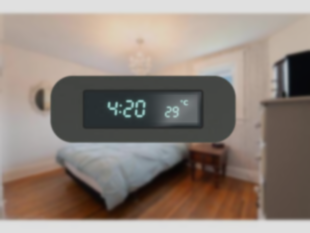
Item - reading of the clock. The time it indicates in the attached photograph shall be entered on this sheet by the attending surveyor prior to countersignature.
4:20
